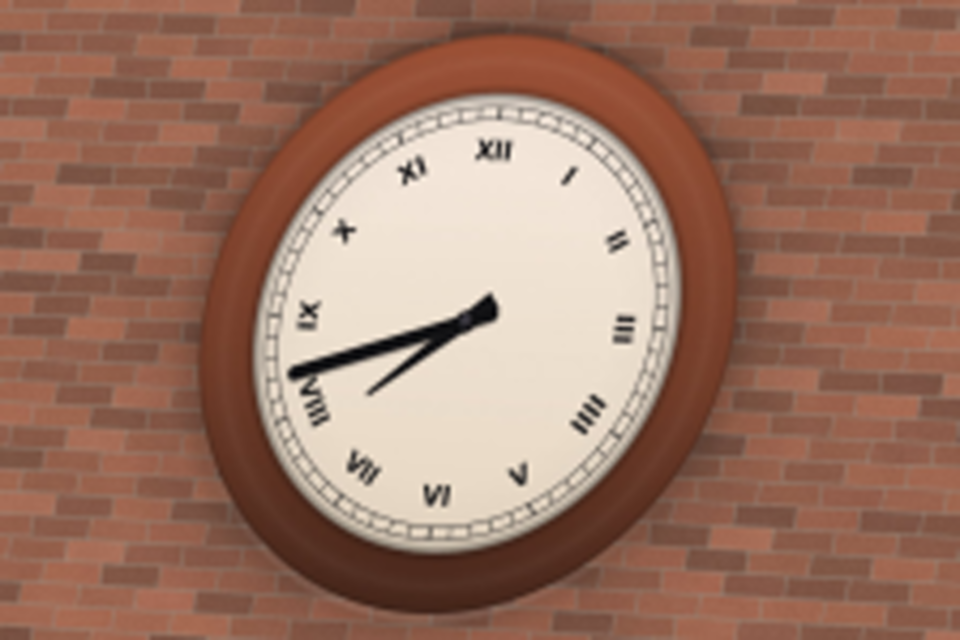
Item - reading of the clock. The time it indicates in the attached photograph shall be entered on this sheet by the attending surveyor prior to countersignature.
7:42
